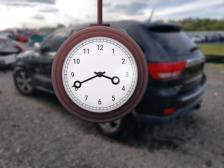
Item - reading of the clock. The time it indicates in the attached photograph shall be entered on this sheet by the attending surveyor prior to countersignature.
3:41
